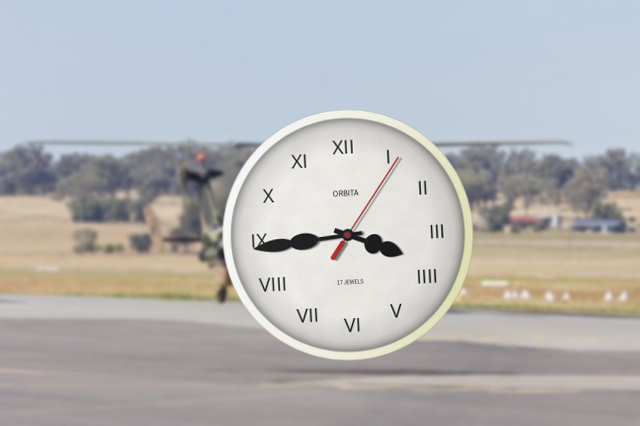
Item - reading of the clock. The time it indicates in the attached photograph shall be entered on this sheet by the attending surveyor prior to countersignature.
3:44:06
